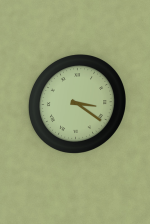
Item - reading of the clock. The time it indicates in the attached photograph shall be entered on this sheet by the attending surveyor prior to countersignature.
3:21
